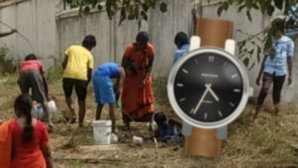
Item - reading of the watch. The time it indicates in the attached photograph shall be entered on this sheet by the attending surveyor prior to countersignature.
4:34
